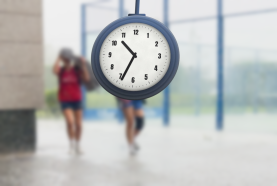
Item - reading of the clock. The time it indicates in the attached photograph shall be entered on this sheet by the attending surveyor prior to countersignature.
10:34
